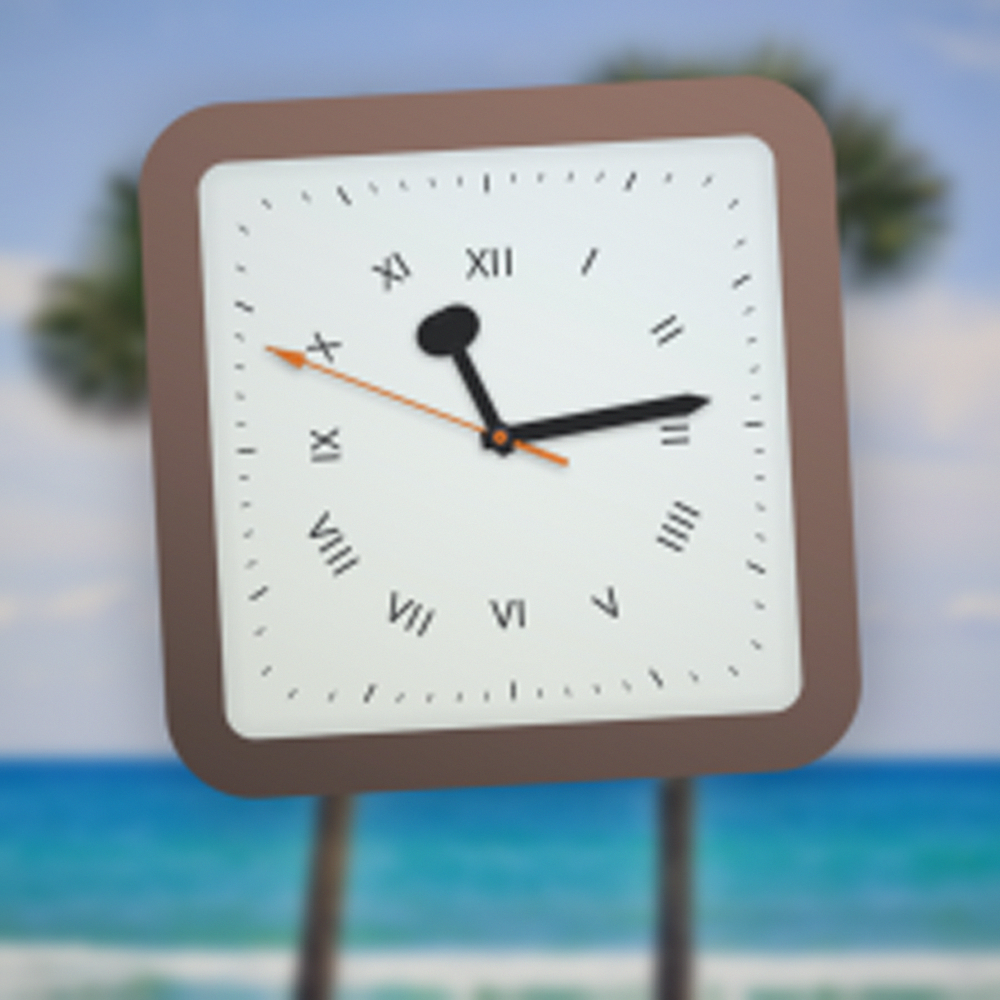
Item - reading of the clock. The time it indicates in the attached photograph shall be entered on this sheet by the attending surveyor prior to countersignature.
11:13:49
